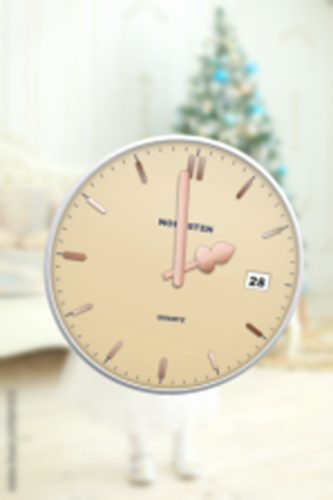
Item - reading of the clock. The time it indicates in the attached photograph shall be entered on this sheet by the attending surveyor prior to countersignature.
1:59
